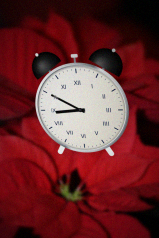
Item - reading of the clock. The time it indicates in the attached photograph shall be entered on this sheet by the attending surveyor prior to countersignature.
8:50
